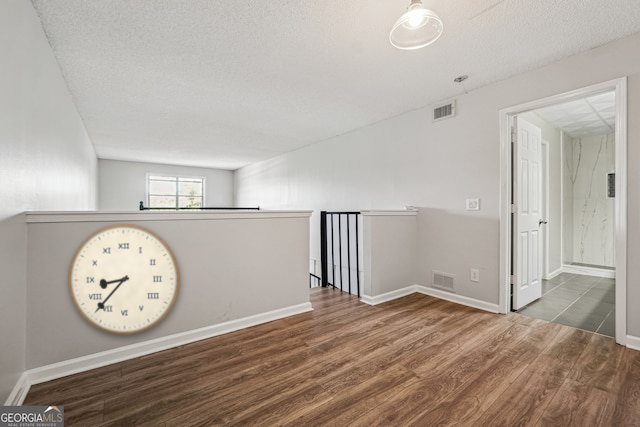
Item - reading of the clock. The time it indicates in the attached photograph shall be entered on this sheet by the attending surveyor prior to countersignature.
8:37
